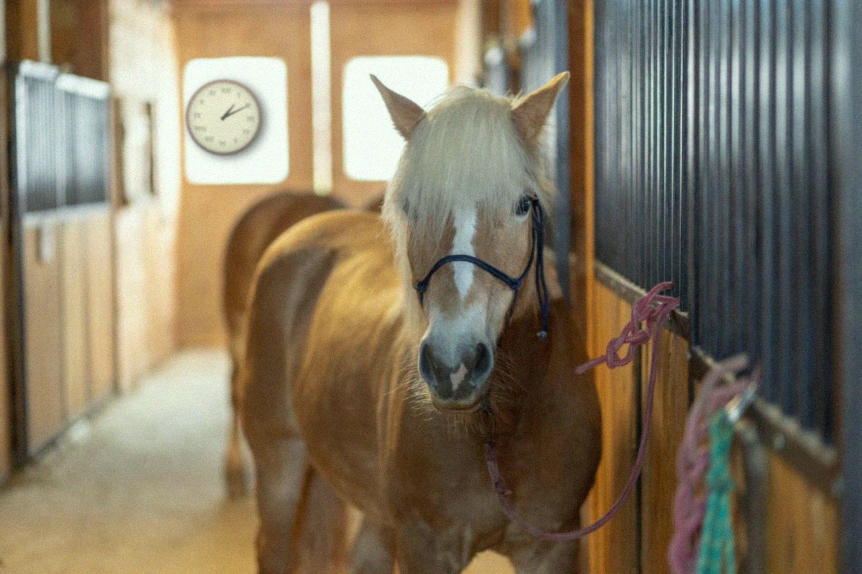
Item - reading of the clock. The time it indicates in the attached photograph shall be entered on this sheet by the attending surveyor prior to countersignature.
1:10
